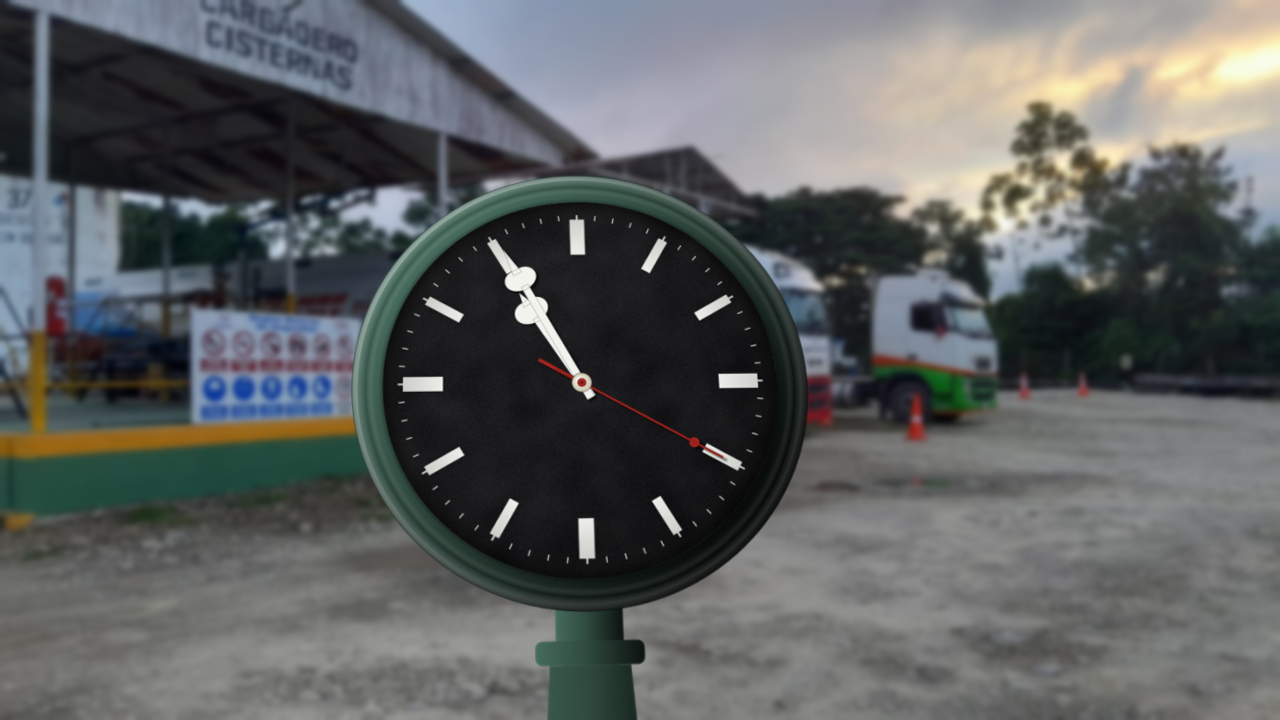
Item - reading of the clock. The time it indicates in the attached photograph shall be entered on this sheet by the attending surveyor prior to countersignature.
10:55:20
